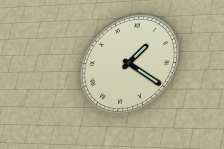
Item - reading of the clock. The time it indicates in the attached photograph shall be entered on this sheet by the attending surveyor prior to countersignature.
1:20
